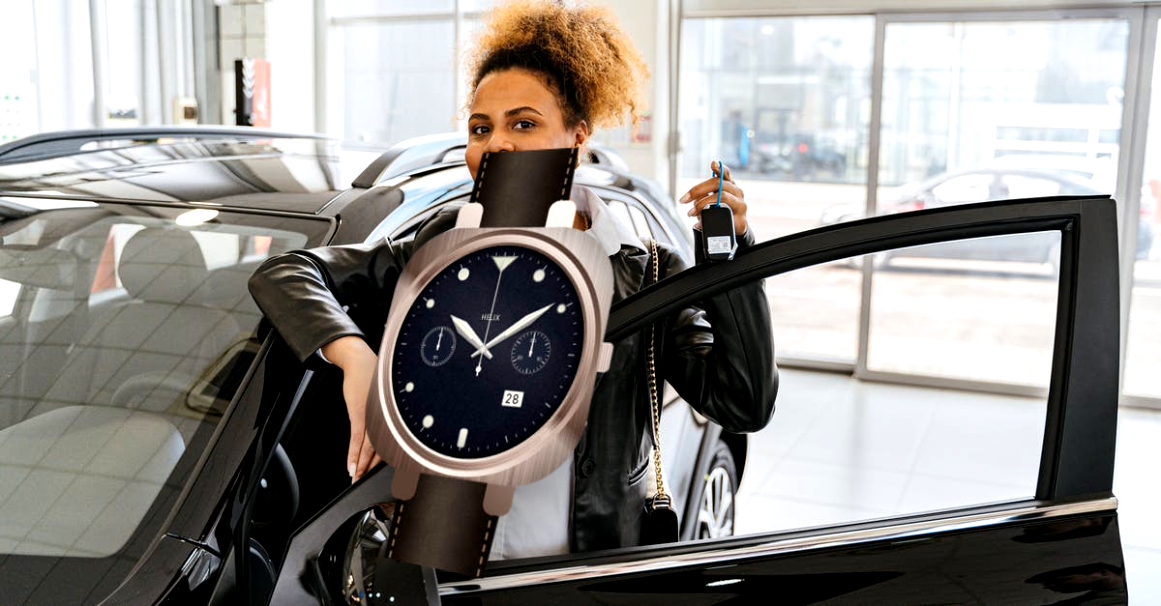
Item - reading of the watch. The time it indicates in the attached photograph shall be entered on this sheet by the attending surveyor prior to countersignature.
10:09
